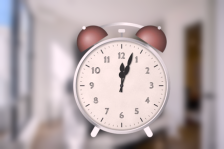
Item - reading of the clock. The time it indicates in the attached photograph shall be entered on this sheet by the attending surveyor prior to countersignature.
12:03
